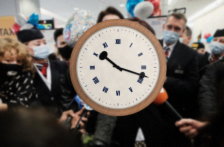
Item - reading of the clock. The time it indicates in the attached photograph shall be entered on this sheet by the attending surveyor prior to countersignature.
10:18
